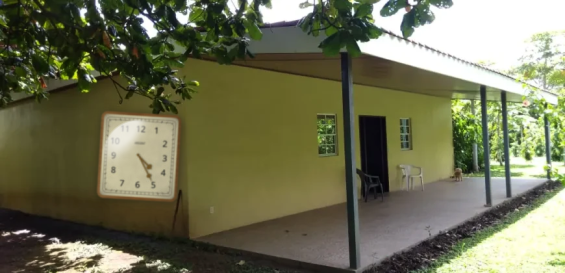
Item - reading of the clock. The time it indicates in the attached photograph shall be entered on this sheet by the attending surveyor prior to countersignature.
4:25
